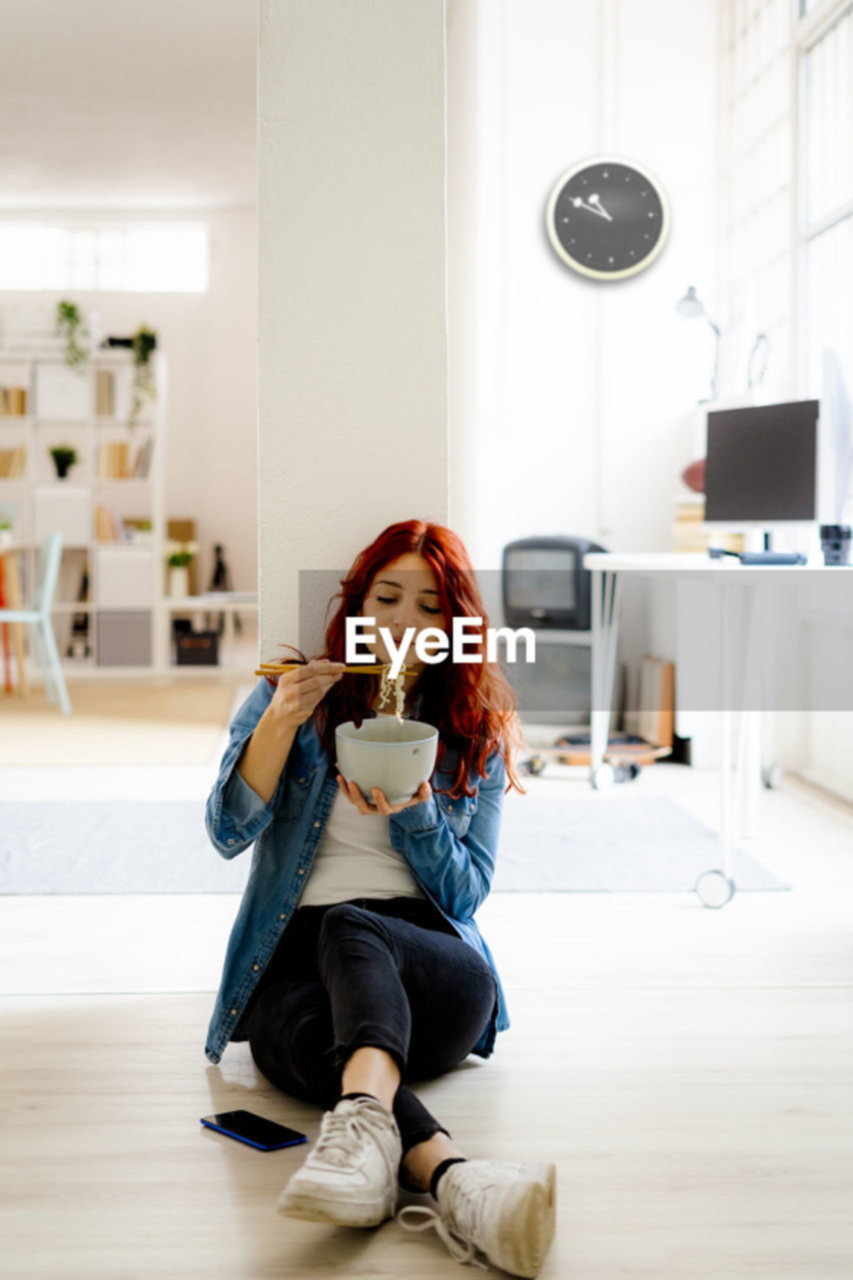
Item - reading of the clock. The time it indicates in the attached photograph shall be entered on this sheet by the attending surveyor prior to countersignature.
10:50
